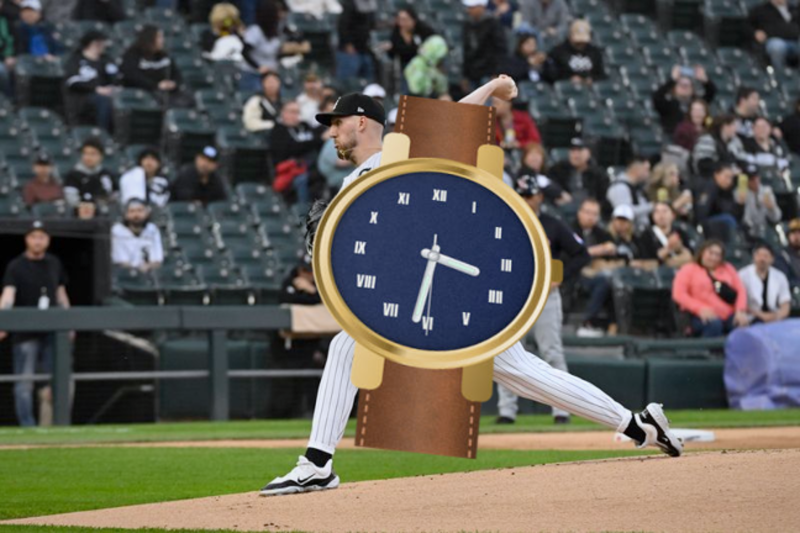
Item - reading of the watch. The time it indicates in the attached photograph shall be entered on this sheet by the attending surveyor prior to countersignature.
3:31:30
